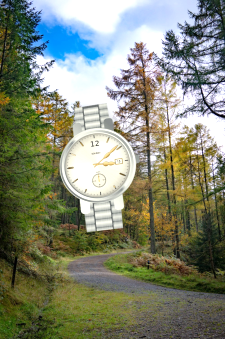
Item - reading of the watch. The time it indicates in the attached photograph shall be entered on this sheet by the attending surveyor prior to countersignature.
3:09
